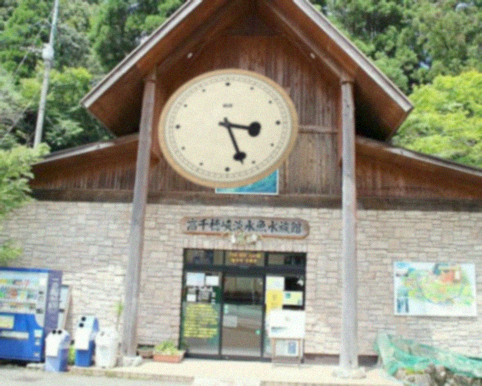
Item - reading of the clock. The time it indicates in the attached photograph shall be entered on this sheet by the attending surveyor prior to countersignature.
3:27
